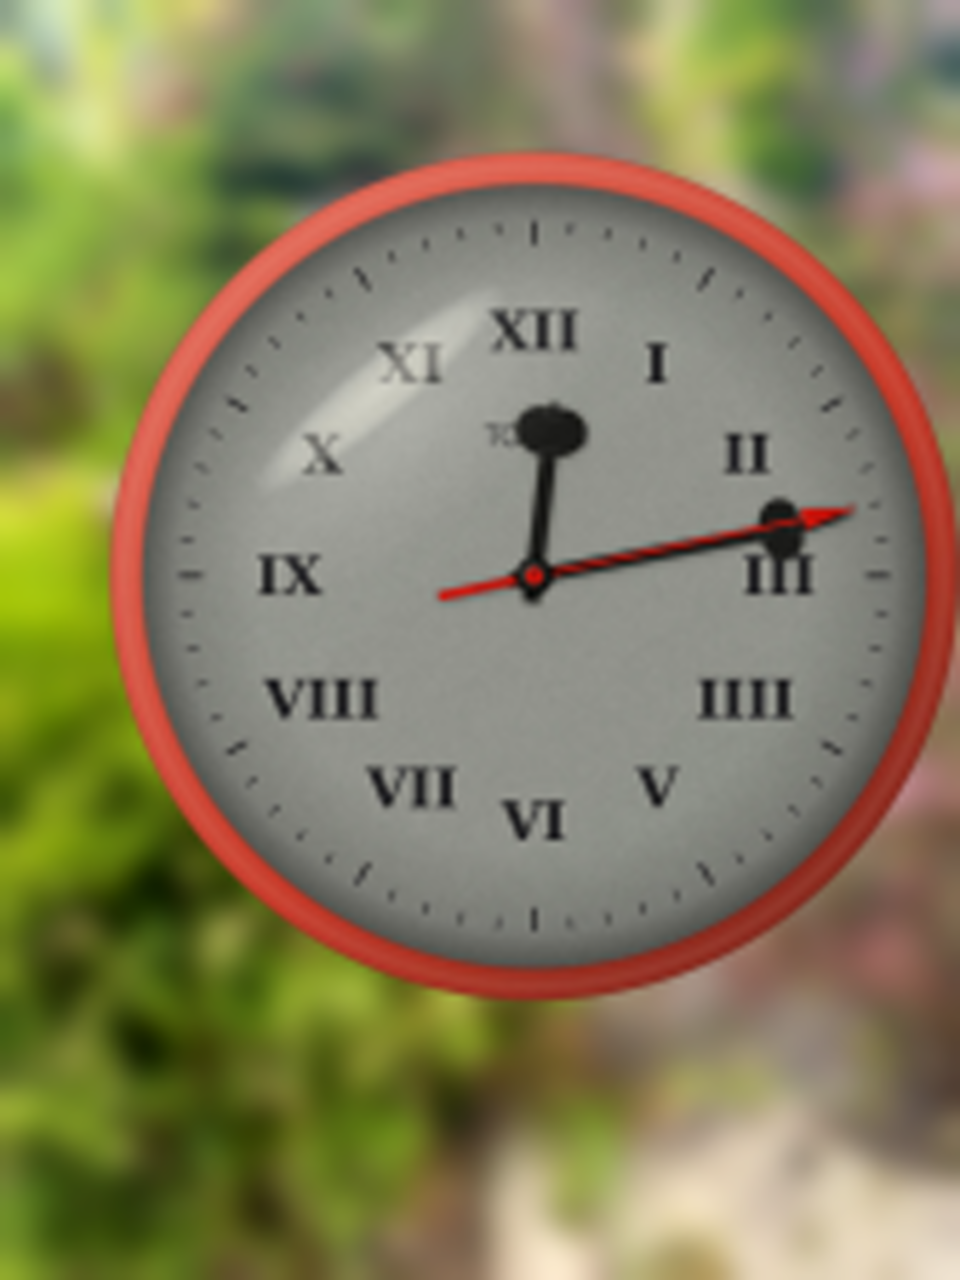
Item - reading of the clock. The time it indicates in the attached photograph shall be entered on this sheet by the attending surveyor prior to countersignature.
12:13:13
